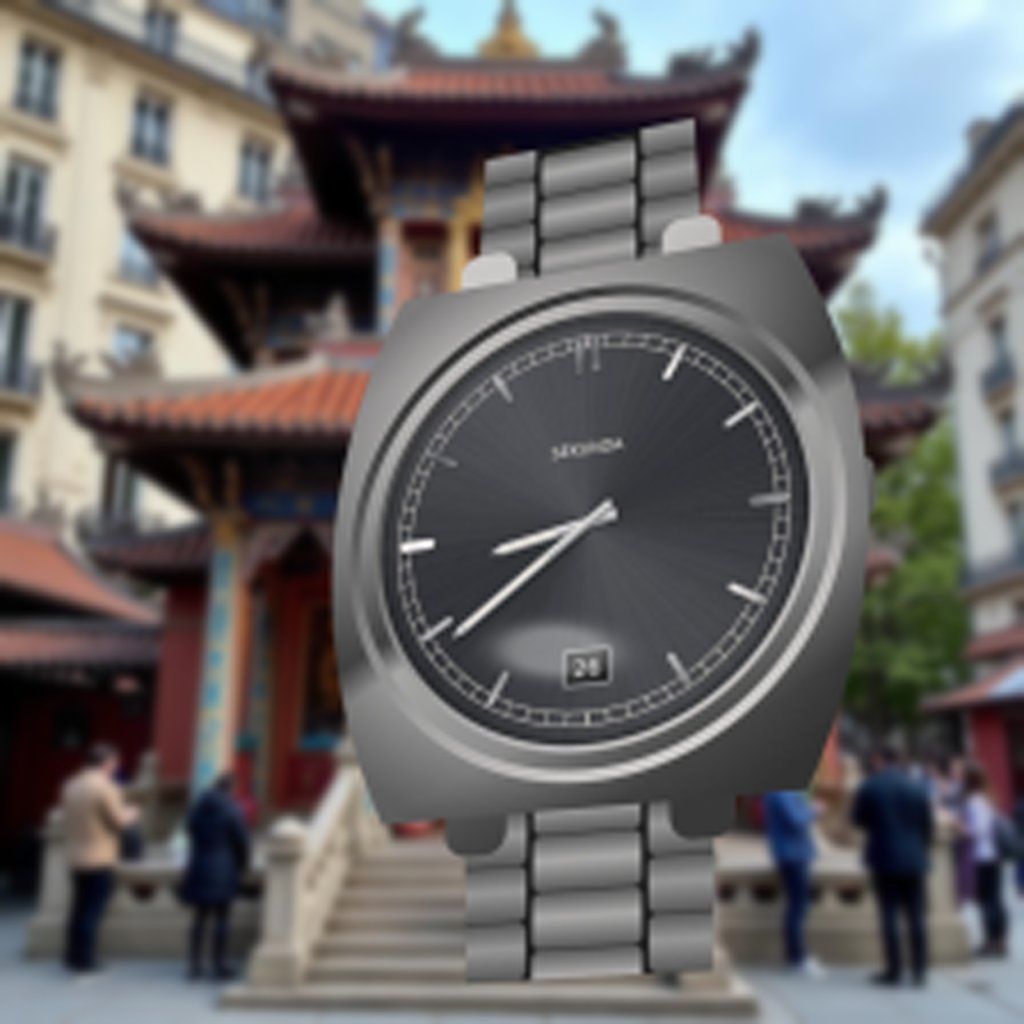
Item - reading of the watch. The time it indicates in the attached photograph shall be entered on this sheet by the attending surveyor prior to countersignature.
8:39
